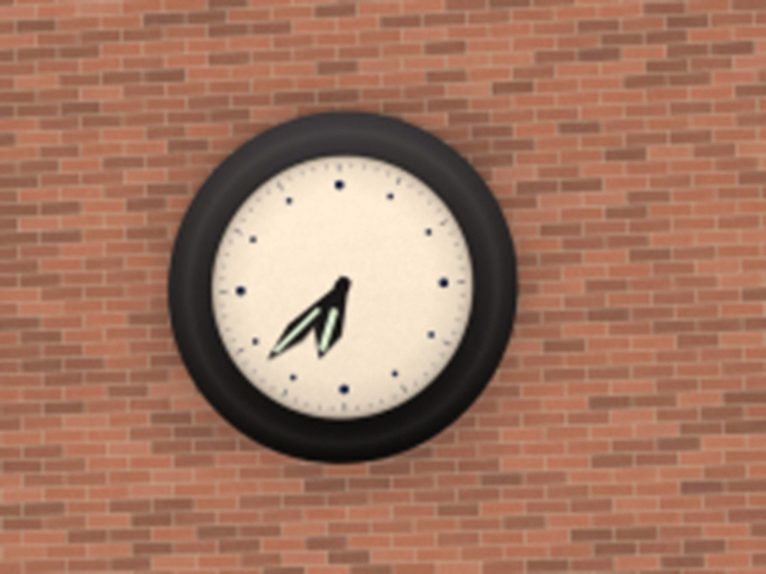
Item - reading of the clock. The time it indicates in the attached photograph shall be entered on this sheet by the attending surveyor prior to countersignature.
6:38
